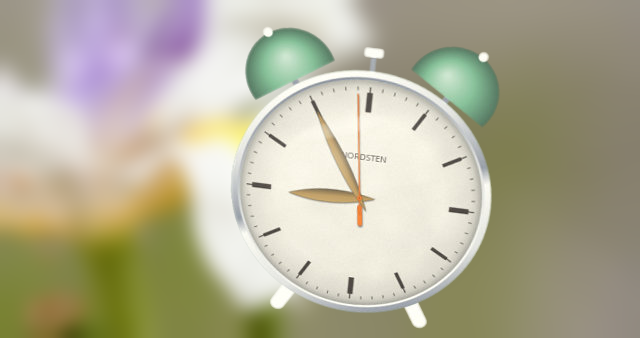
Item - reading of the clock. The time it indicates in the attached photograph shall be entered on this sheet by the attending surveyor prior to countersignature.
8:54:59
